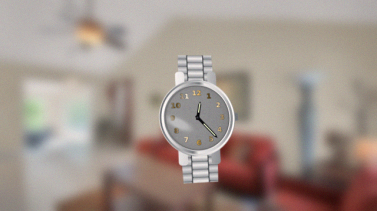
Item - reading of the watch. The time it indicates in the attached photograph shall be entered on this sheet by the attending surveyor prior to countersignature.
12:23
